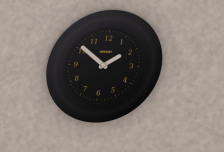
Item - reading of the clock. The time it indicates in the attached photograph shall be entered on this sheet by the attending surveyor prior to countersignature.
1:51
